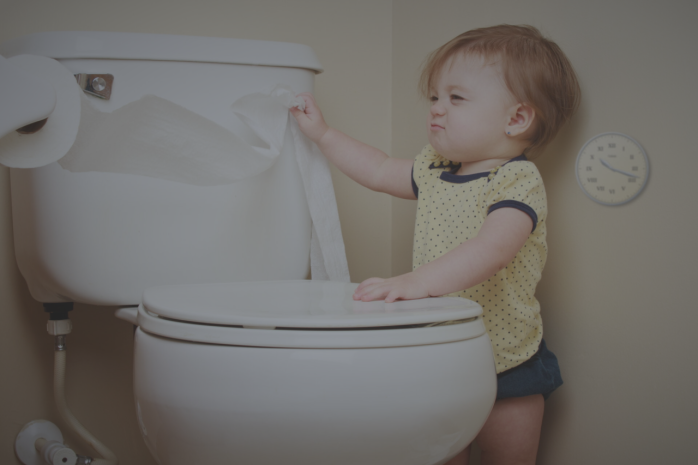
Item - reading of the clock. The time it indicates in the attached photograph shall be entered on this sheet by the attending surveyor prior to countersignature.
10:18
